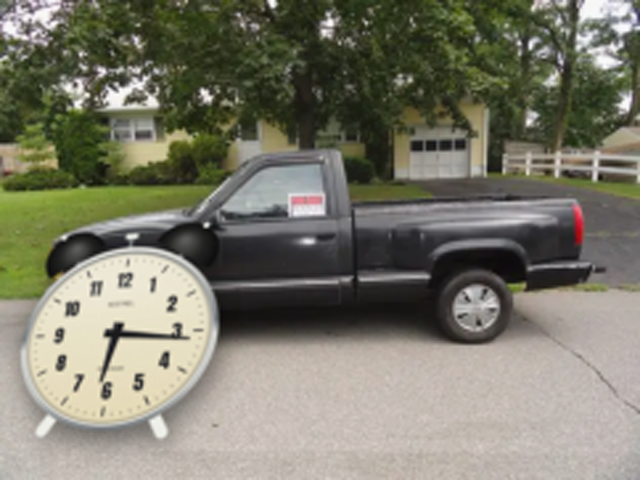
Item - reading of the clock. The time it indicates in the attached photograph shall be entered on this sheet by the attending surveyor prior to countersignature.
6:16
